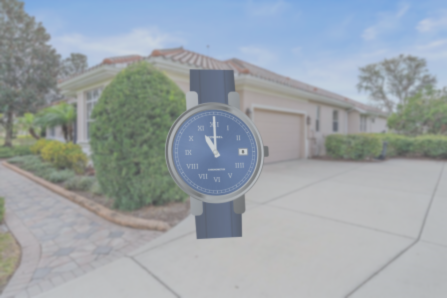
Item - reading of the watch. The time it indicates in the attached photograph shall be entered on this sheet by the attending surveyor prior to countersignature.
11:00
